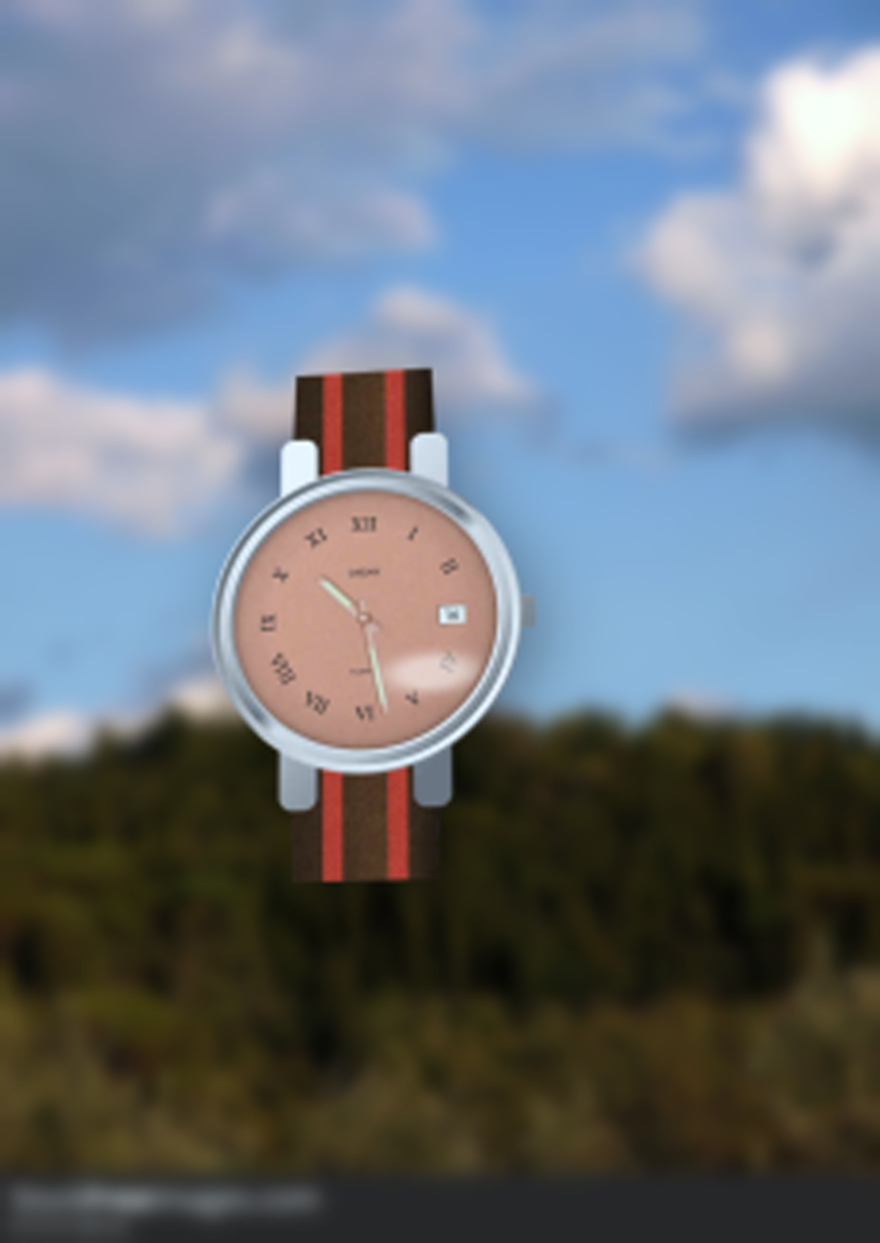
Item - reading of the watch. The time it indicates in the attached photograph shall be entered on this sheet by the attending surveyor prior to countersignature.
10:28
